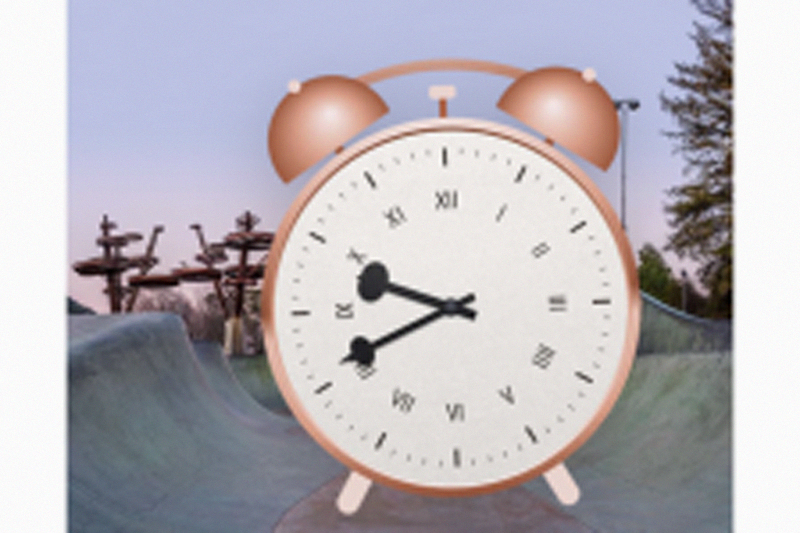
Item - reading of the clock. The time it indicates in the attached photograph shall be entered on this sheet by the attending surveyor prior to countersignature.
9:41
